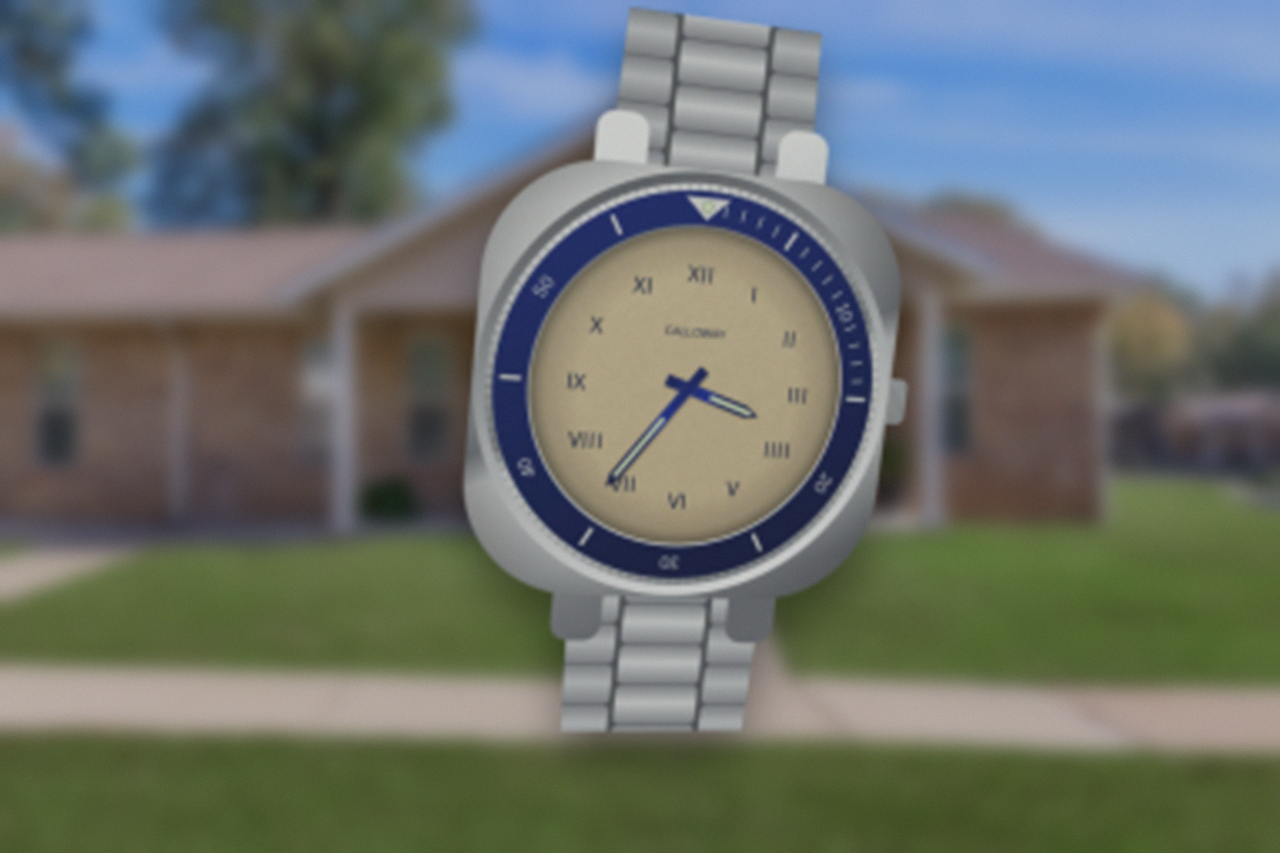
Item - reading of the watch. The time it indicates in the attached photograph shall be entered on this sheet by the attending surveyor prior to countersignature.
3:36
